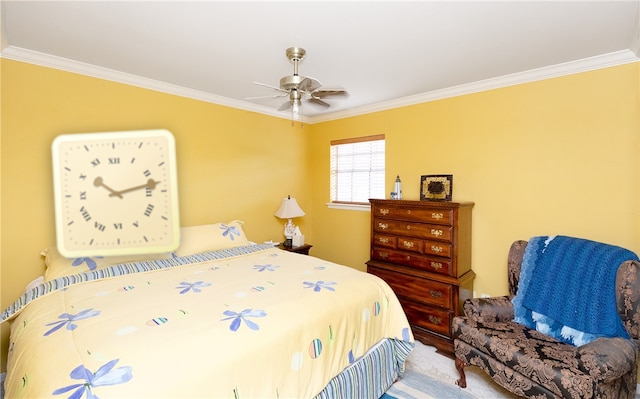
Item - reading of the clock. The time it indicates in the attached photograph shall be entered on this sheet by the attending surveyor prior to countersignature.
10:13
